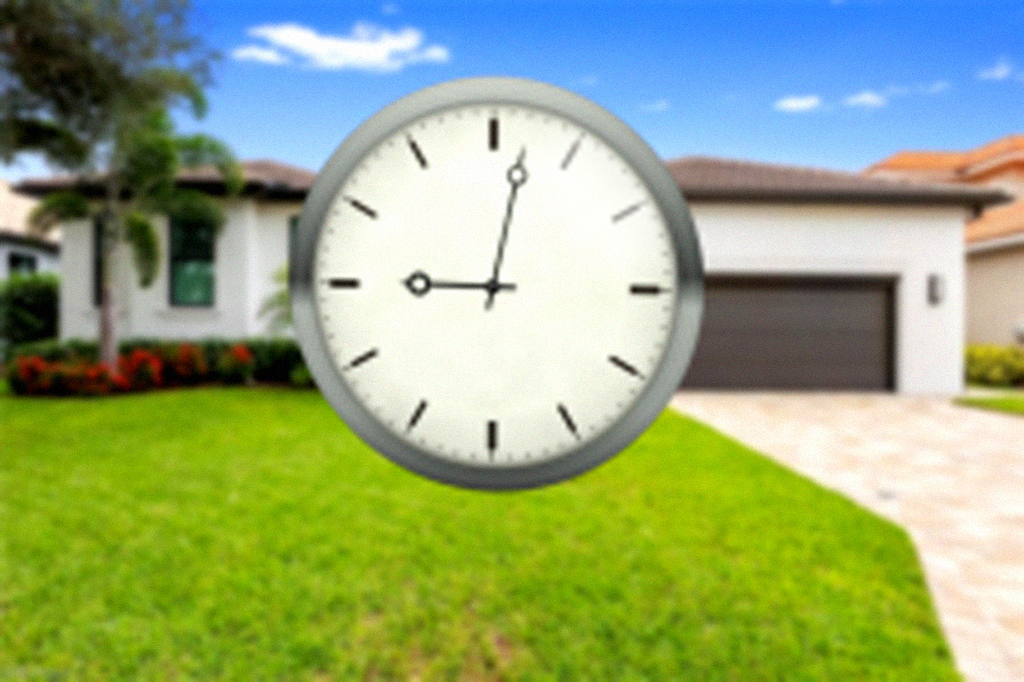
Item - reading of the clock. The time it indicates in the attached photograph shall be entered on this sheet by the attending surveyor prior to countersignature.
9:02
